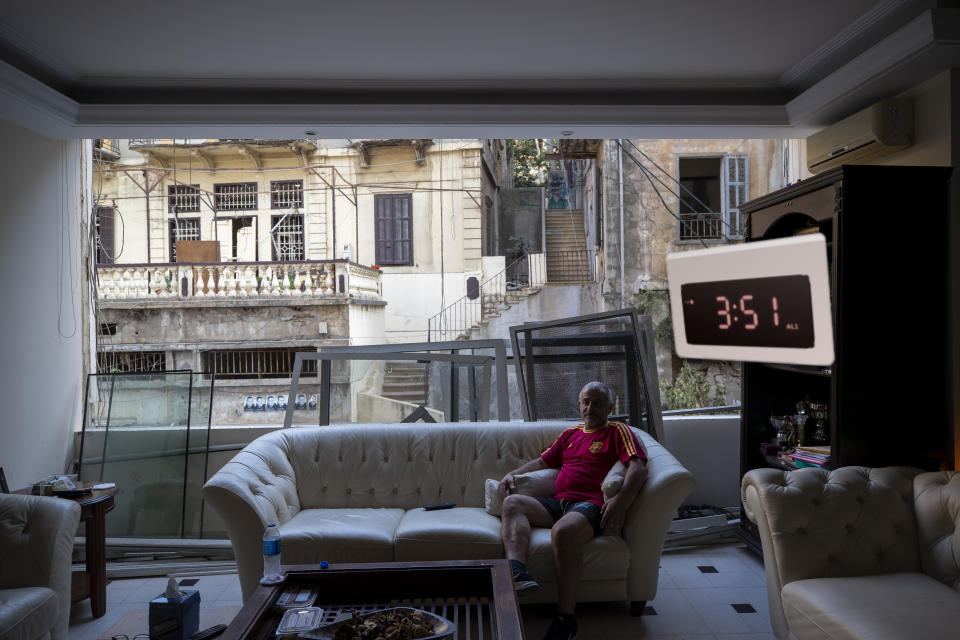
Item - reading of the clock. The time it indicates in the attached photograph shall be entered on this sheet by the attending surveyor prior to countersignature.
3:51
